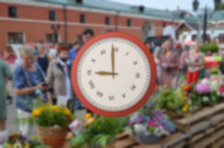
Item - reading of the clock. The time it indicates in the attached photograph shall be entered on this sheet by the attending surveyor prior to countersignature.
8:59
